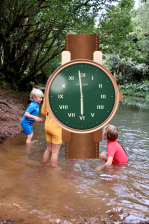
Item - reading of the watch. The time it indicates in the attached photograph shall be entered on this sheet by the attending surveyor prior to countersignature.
5:59
